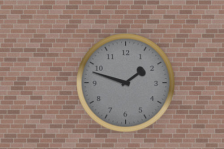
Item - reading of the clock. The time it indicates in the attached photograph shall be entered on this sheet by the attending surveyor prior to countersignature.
1:48
